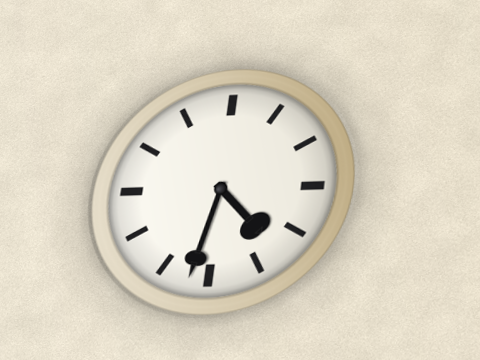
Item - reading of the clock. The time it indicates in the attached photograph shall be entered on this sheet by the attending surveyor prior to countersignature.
4:32
